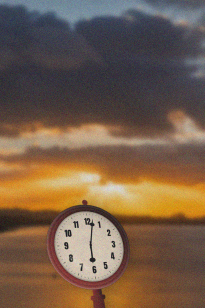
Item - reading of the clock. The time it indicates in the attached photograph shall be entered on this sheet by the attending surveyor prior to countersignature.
6:02
